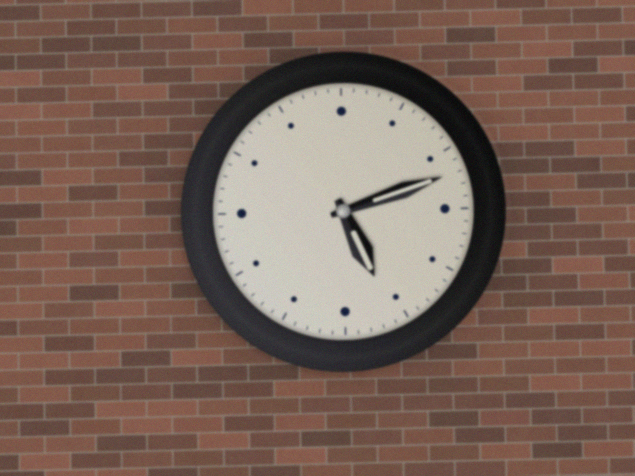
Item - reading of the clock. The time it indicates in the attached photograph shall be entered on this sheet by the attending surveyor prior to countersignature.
5:12
